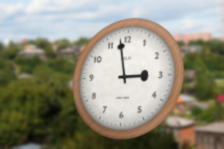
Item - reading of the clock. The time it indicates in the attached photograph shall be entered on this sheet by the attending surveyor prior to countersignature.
2:58
